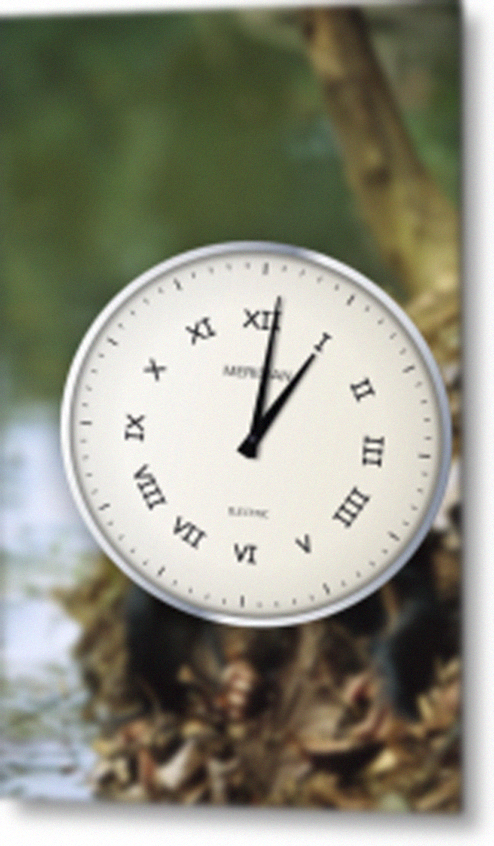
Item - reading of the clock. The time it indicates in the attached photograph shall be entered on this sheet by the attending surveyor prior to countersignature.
1:01
